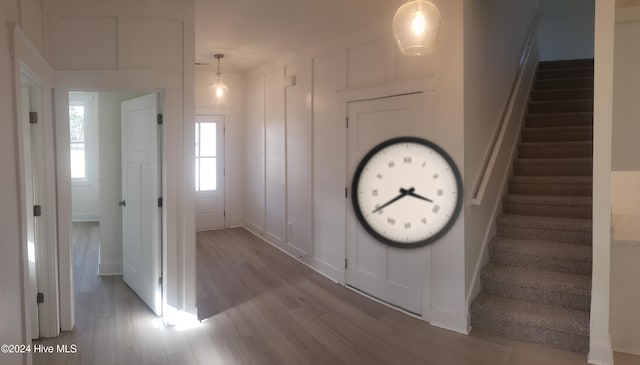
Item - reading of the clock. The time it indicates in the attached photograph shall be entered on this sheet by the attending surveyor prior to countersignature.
3:40
